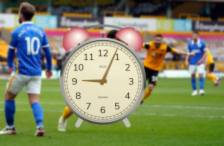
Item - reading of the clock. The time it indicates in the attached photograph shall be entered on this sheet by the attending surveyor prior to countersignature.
9:04
